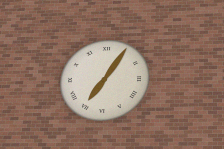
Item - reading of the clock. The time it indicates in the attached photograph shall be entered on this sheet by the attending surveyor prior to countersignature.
7:05
